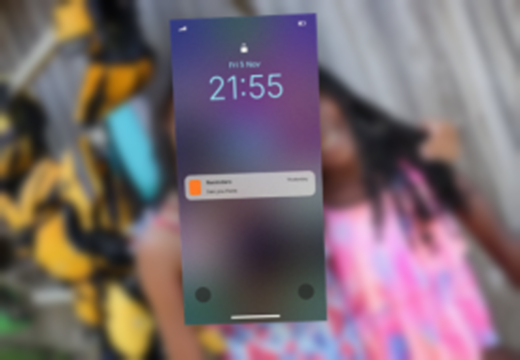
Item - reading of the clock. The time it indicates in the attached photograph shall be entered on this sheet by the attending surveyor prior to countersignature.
21:55
